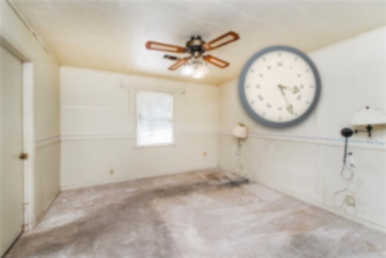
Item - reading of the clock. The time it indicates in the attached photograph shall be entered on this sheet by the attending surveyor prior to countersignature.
3:26
